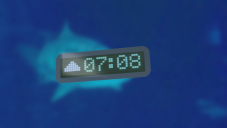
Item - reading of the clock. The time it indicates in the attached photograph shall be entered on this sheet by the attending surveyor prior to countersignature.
7:08
